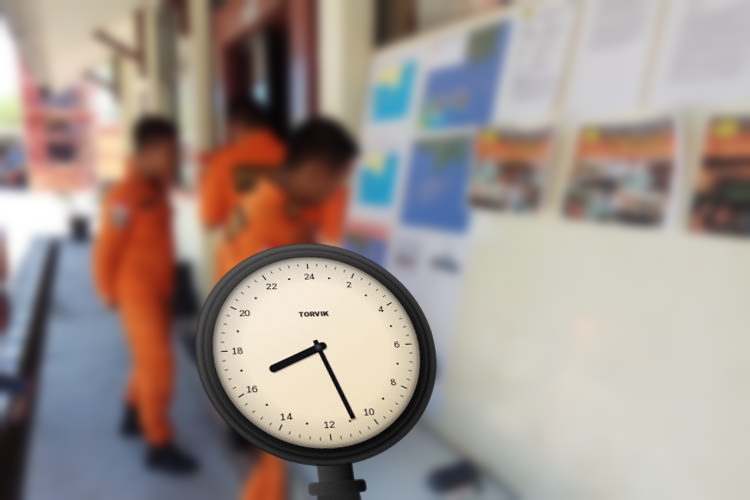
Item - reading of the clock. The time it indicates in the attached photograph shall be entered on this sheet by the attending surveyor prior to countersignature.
16:27
